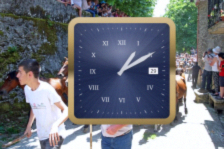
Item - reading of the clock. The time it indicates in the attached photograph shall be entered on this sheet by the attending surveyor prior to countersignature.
1:10
